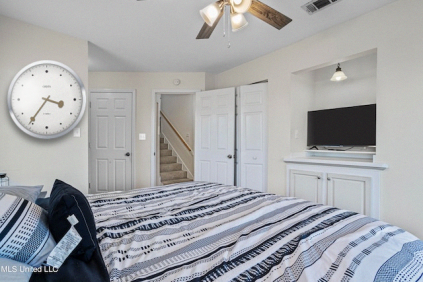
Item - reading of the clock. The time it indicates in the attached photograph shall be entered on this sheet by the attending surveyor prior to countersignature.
3:36
